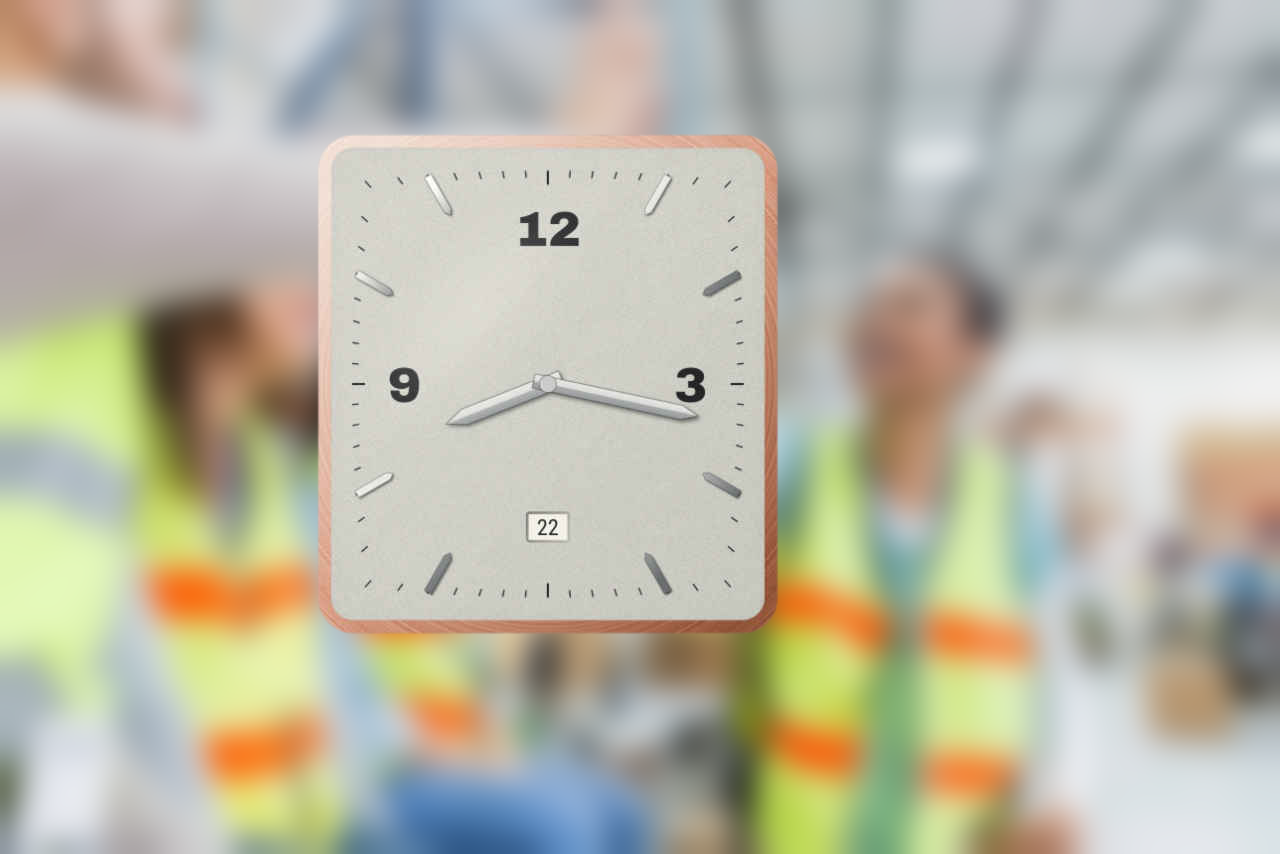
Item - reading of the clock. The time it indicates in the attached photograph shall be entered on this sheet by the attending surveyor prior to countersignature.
8:17
